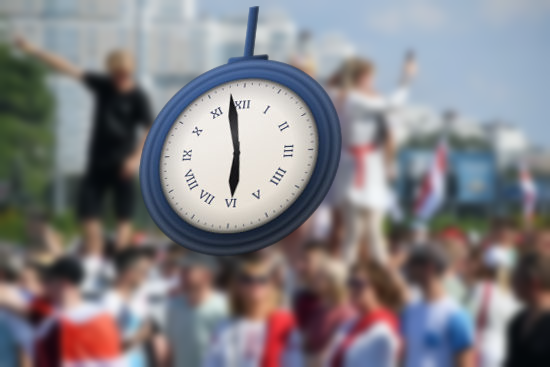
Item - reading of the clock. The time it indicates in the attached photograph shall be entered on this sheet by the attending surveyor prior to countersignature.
5:58
